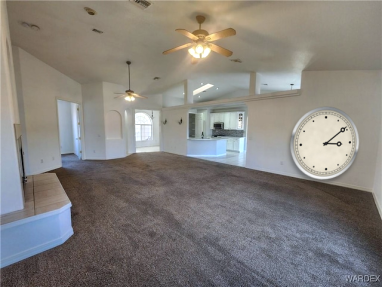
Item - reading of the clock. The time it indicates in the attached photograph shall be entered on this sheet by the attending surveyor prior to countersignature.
3:09
